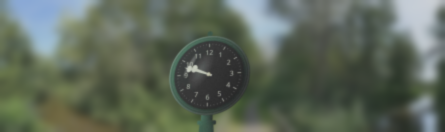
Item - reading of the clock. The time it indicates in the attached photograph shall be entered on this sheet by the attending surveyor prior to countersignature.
9:48
